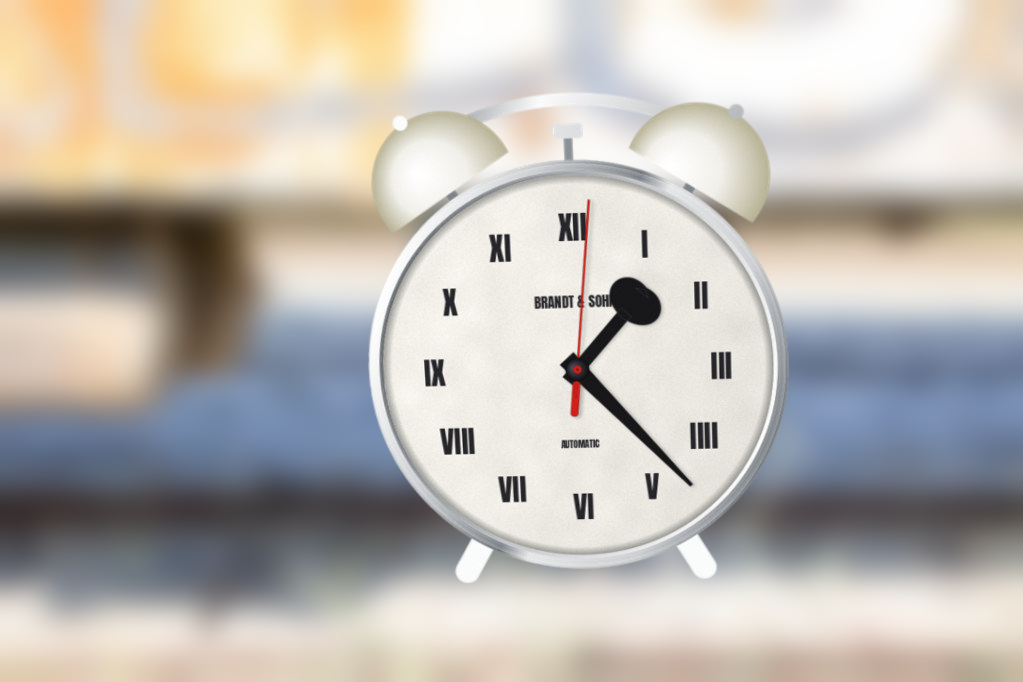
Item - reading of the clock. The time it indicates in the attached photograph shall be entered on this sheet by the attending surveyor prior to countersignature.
1:23:01
